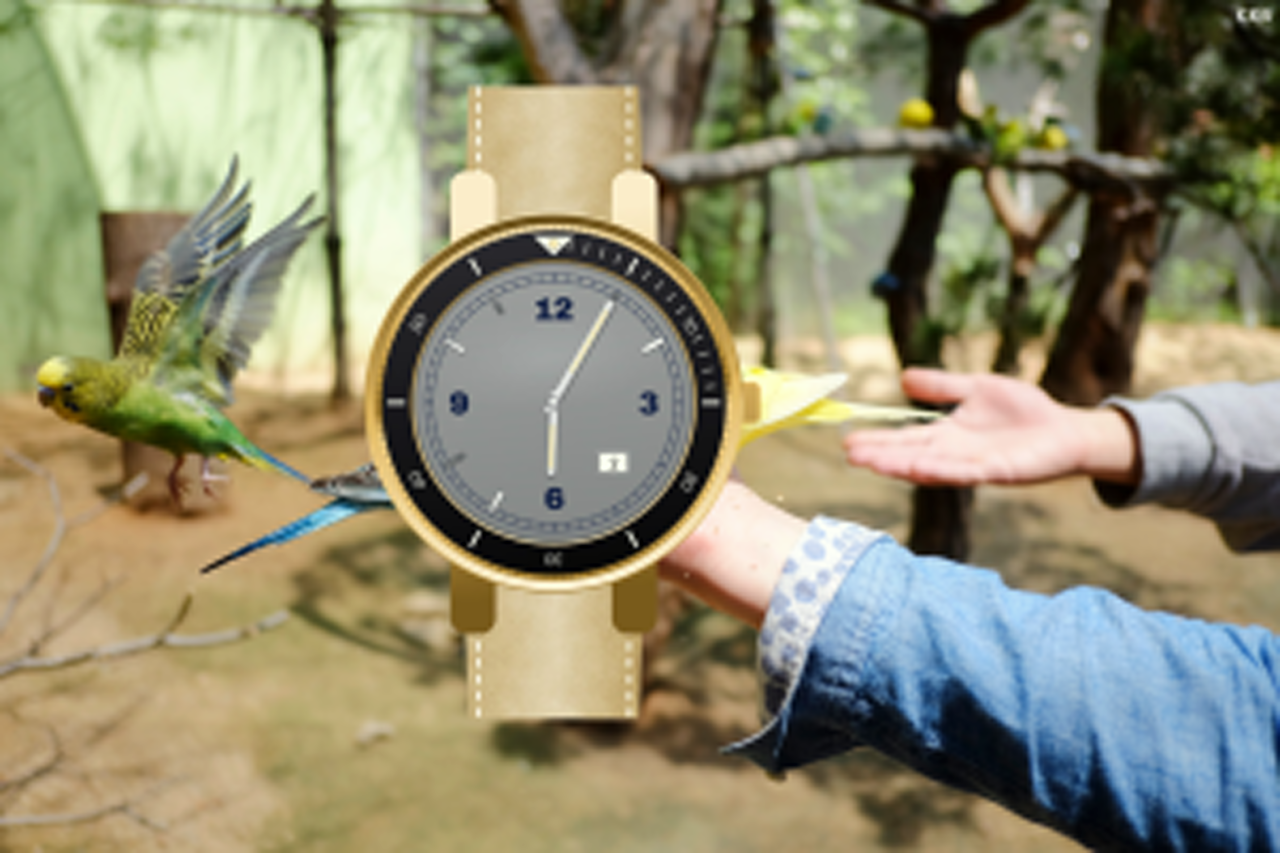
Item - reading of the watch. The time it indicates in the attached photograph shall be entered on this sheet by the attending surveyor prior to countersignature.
6:05
